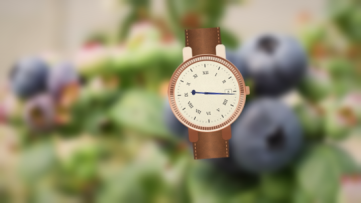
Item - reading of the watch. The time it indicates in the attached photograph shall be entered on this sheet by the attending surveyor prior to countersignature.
9:16
